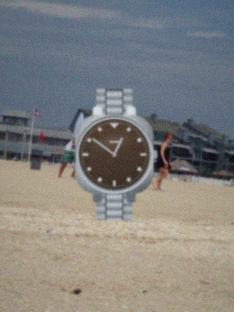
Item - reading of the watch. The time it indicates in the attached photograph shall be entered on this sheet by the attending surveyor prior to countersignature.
12:51
